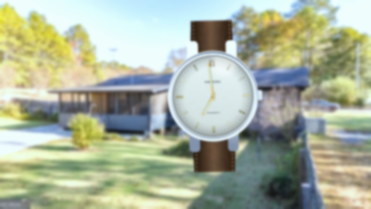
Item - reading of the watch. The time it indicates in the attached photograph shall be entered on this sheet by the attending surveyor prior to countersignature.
6:59
